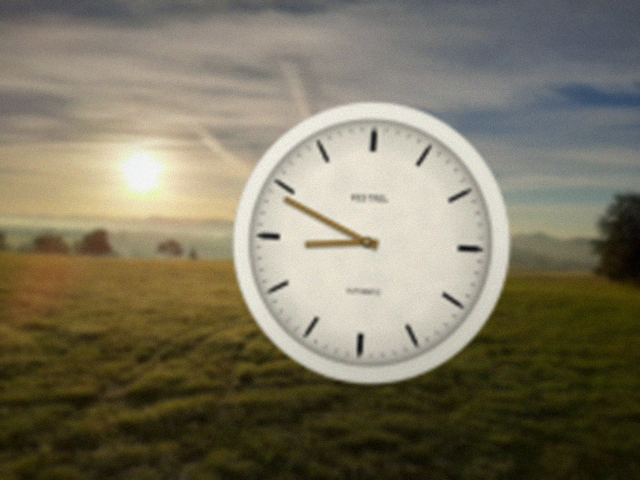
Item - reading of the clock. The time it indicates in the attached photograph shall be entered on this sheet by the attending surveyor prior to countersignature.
8:49
